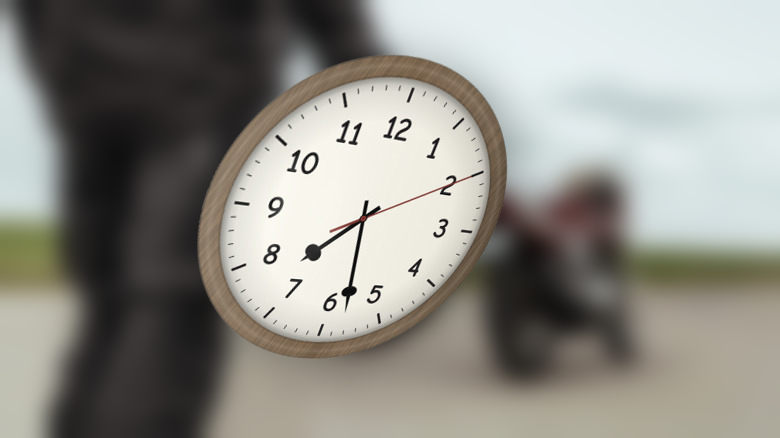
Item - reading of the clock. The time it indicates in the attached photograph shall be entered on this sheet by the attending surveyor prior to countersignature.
7:28:10
